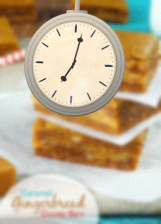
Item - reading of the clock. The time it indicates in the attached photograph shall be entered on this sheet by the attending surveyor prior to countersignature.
7:02
